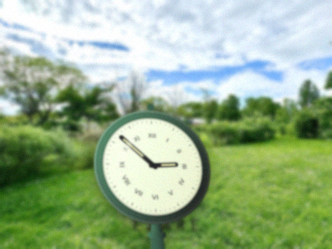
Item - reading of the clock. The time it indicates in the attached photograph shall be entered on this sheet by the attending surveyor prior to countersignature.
2:52
